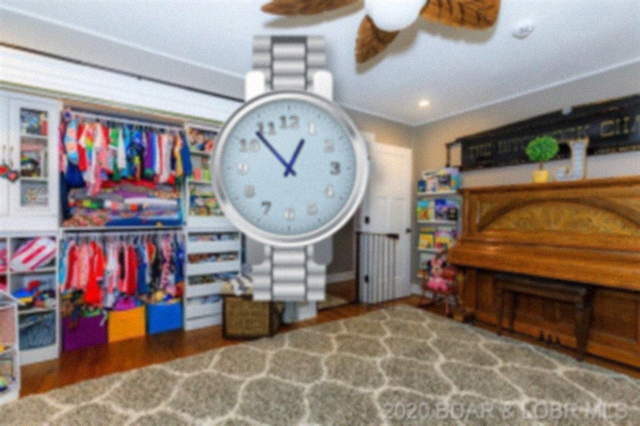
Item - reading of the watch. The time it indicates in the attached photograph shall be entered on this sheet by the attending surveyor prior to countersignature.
12:53
